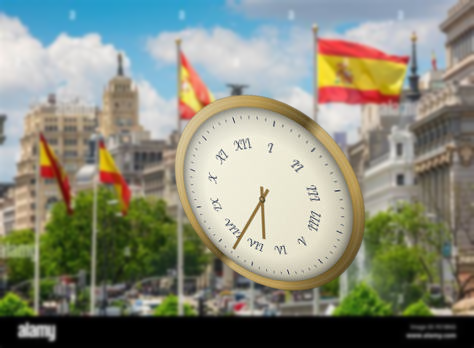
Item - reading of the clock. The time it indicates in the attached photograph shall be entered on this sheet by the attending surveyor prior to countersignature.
6:38
